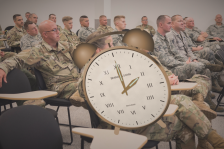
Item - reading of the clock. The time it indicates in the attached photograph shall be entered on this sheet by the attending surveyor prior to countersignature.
2:00
